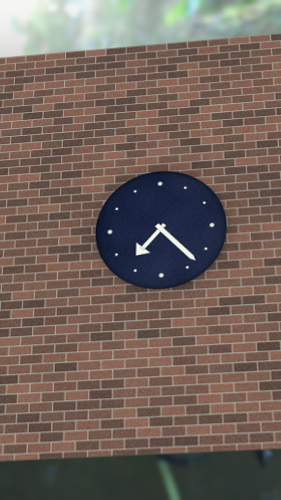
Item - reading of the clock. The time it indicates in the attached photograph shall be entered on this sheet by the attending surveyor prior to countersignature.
7:23
